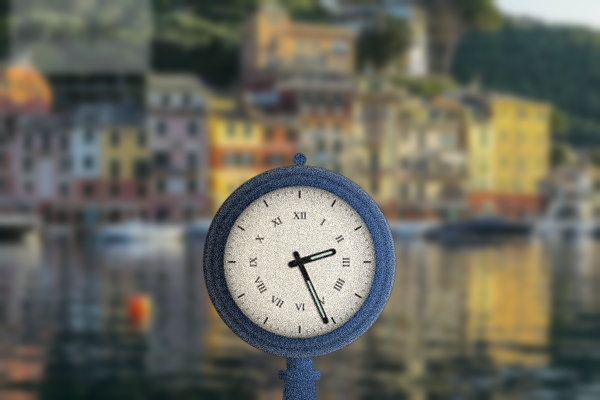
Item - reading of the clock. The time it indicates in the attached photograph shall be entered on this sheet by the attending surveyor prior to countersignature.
2:26
